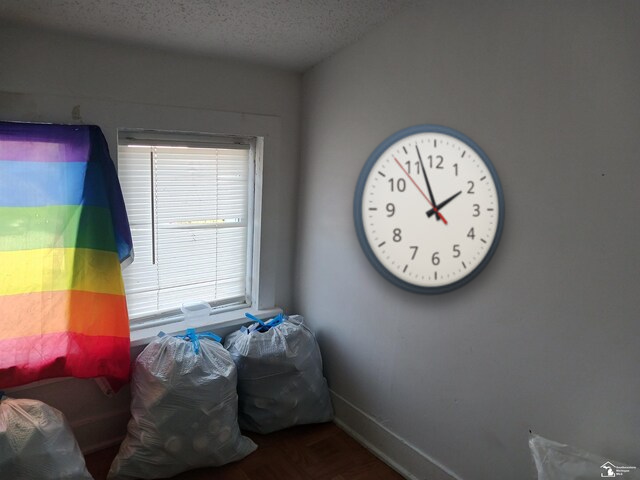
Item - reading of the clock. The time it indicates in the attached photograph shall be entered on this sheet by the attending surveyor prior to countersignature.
1:56:53
